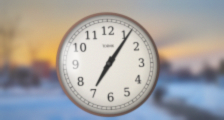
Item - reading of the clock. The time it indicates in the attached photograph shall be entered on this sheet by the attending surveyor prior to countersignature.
7:06
